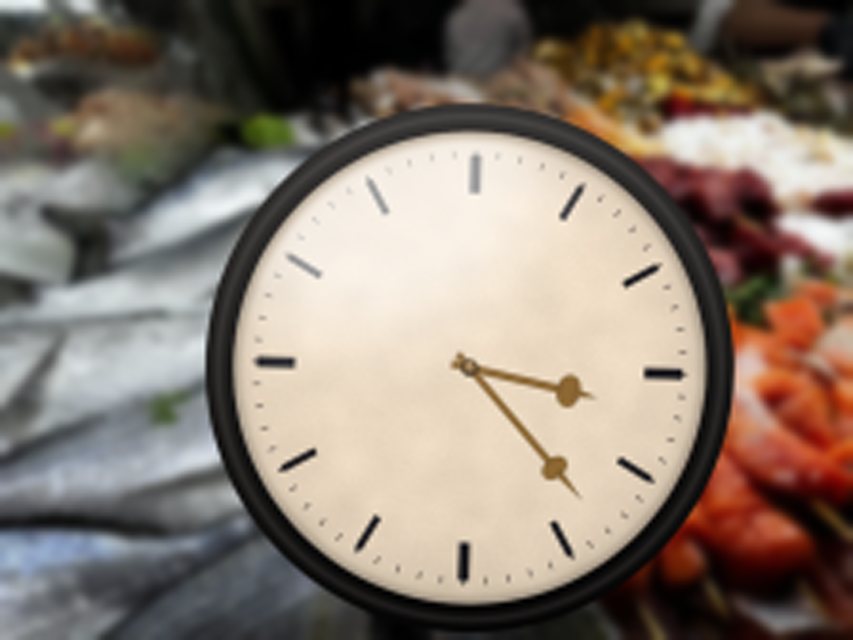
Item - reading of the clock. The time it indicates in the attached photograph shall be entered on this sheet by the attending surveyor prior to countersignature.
3:23
